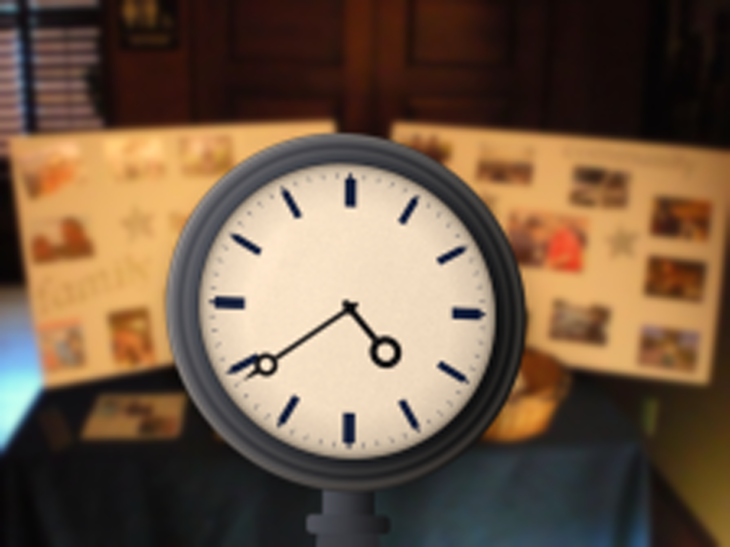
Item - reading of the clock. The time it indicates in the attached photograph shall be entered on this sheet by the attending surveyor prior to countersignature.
4:39
